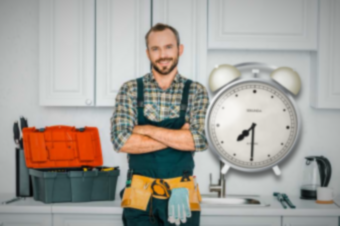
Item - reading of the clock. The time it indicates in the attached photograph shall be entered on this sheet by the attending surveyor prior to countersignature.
7:30
